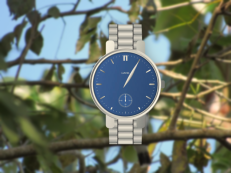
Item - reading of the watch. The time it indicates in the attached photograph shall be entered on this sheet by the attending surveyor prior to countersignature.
1:05
